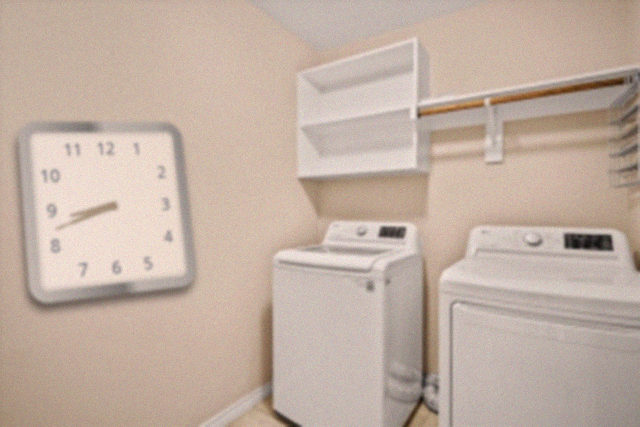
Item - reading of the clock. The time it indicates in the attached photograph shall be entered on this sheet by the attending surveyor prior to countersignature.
8:42
